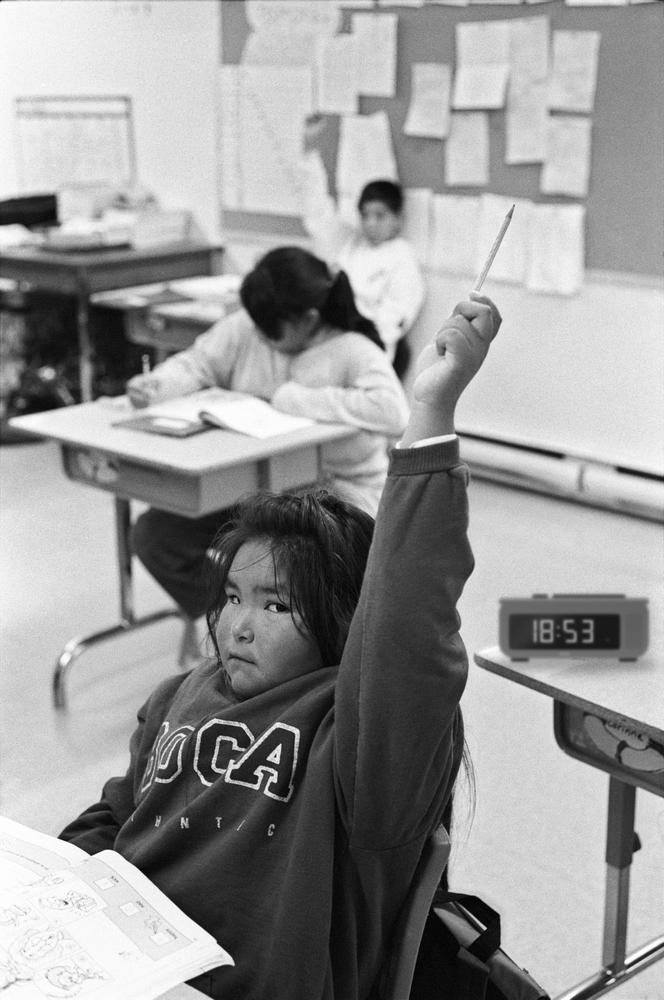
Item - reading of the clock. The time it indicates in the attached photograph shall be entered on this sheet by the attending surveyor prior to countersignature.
18:53
